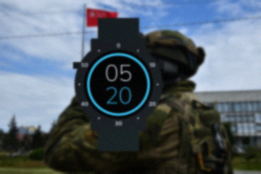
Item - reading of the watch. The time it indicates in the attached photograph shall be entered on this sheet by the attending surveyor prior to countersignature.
5:20
